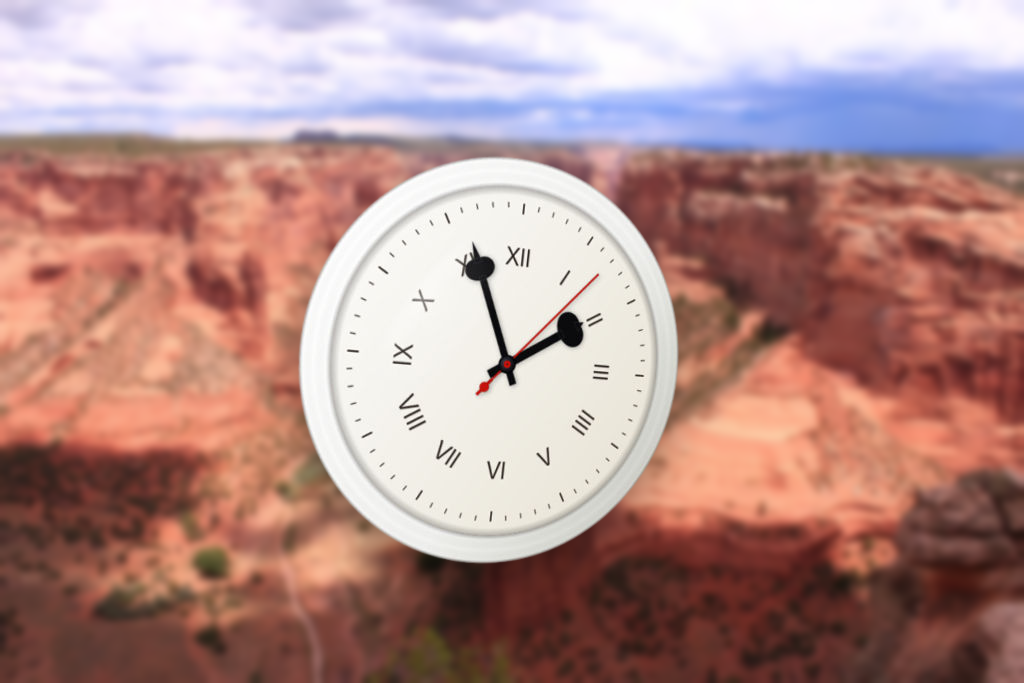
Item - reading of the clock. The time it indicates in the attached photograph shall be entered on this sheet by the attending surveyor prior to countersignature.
1:56:07
